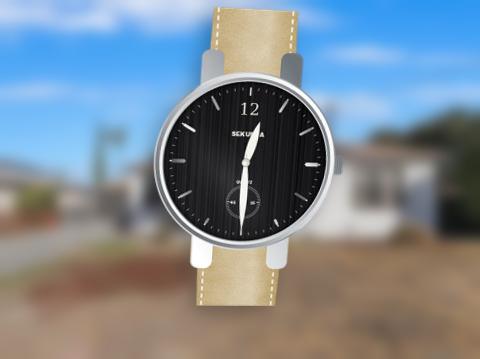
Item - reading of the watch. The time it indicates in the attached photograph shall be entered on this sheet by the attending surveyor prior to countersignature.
12:30
